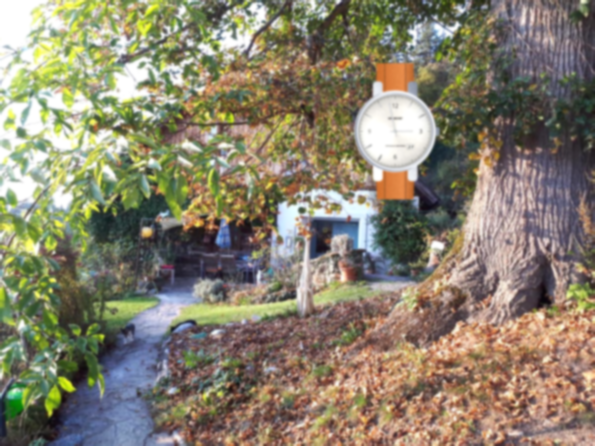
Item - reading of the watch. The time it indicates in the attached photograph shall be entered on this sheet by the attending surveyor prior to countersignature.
2:58
